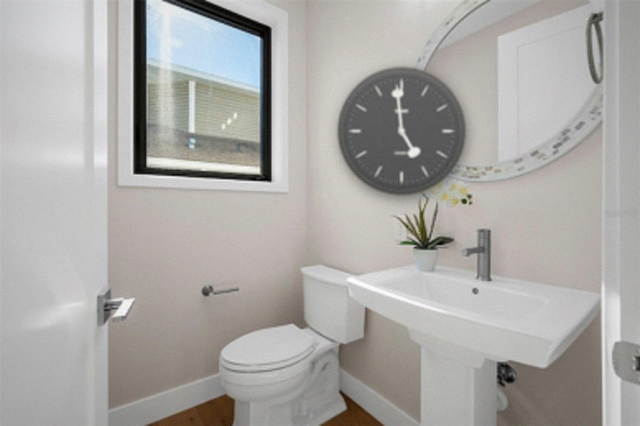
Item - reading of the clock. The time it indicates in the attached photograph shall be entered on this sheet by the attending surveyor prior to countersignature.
4:59
